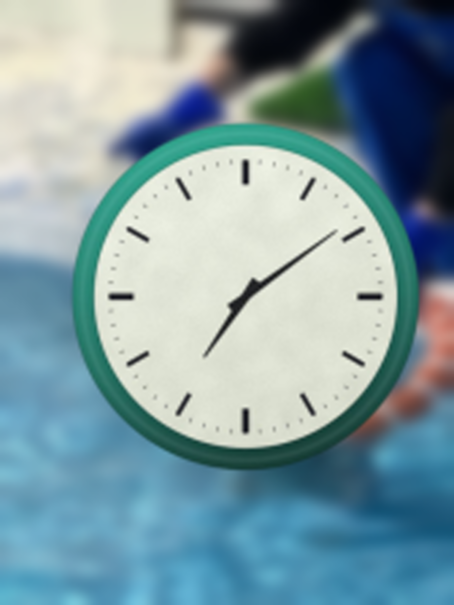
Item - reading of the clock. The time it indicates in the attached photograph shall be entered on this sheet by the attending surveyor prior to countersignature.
7:09
